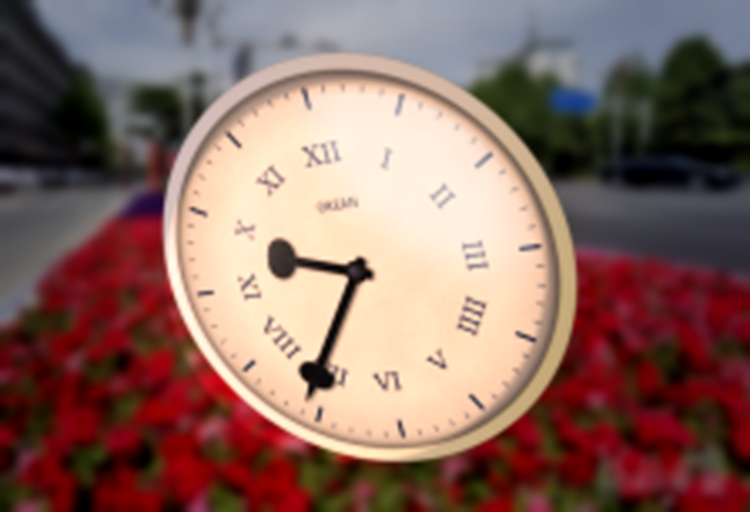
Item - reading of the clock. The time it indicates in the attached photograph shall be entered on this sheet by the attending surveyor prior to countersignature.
9:36
